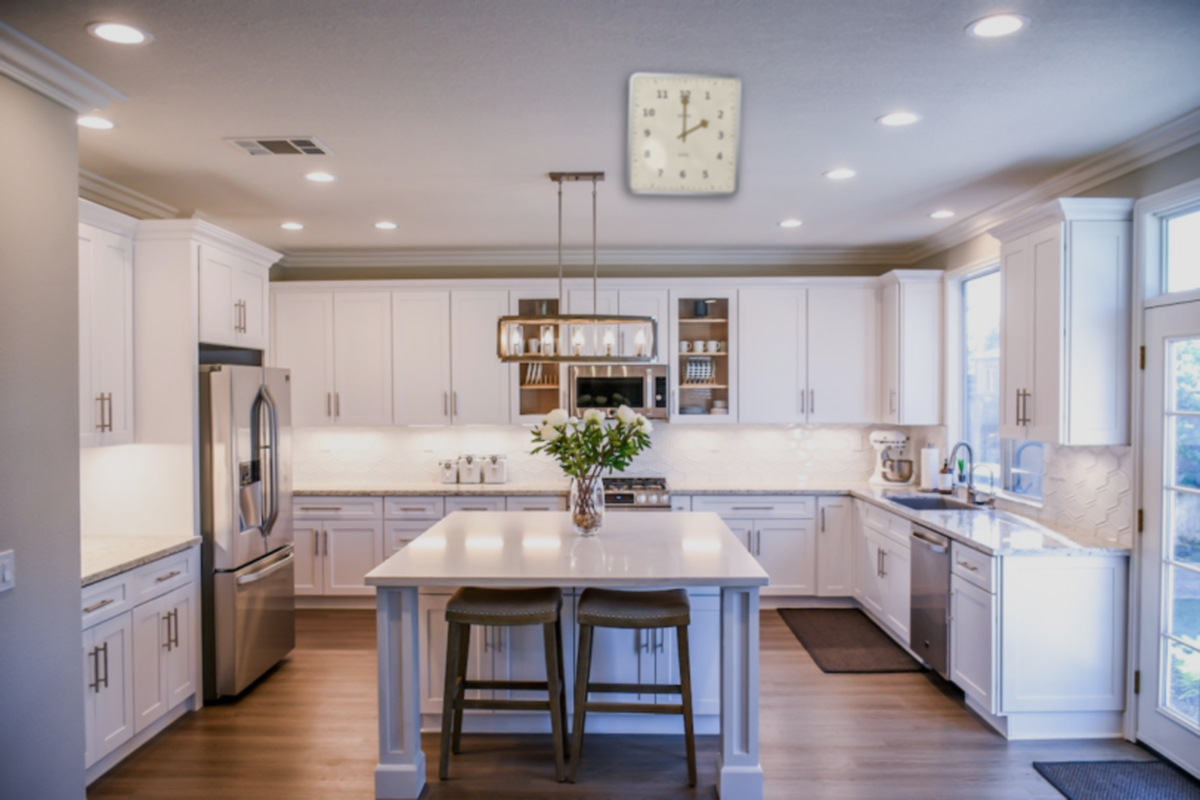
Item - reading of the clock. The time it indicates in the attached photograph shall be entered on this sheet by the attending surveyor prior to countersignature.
2:00
